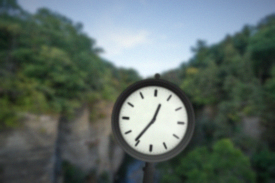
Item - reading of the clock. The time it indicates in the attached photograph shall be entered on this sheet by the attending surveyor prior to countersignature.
12:36
